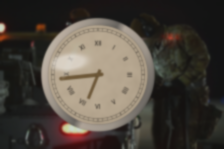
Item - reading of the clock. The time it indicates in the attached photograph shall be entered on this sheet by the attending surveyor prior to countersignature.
6:44
